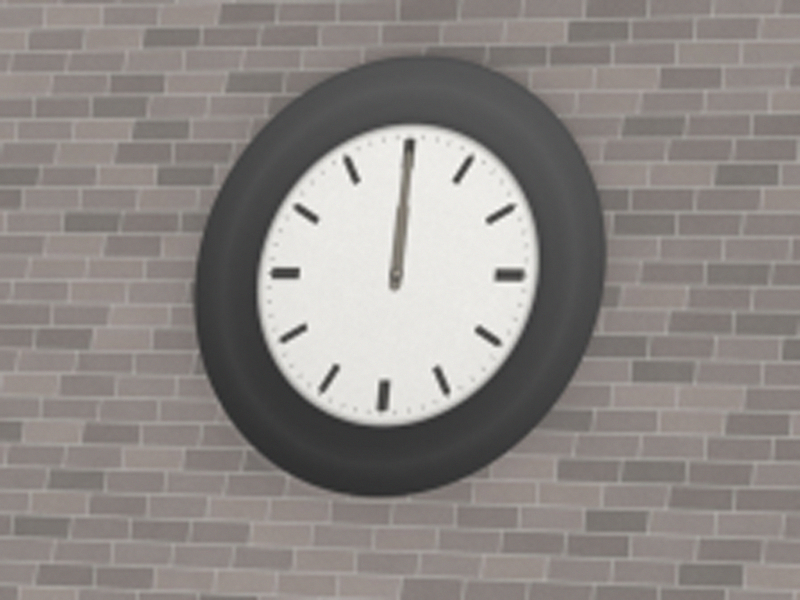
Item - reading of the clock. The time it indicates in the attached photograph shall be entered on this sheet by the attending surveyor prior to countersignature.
12:00
